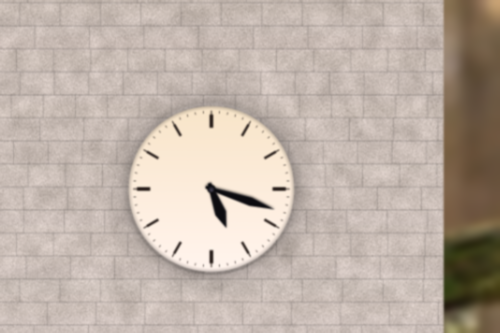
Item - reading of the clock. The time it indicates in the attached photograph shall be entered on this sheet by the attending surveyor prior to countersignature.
5:18
